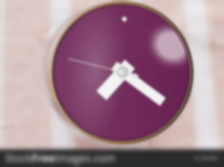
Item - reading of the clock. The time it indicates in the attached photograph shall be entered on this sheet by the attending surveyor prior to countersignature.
7:20:47
